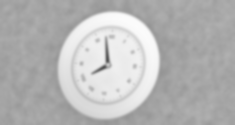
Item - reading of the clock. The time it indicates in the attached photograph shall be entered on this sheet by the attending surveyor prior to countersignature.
7:58
